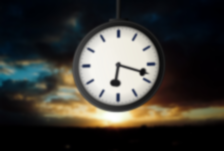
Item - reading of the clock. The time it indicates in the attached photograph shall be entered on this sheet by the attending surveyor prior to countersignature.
6:18
